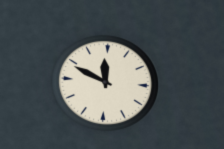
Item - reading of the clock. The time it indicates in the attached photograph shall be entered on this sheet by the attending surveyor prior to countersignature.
11:49
